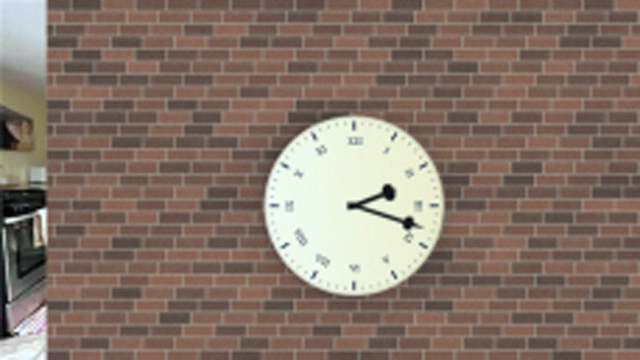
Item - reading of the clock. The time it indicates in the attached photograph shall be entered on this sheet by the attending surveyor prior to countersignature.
2:18
